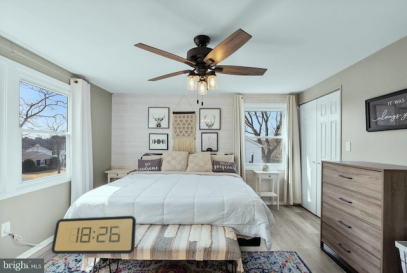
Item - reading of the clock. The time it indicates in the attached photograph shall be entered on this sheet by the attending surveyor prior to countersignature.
18:26
